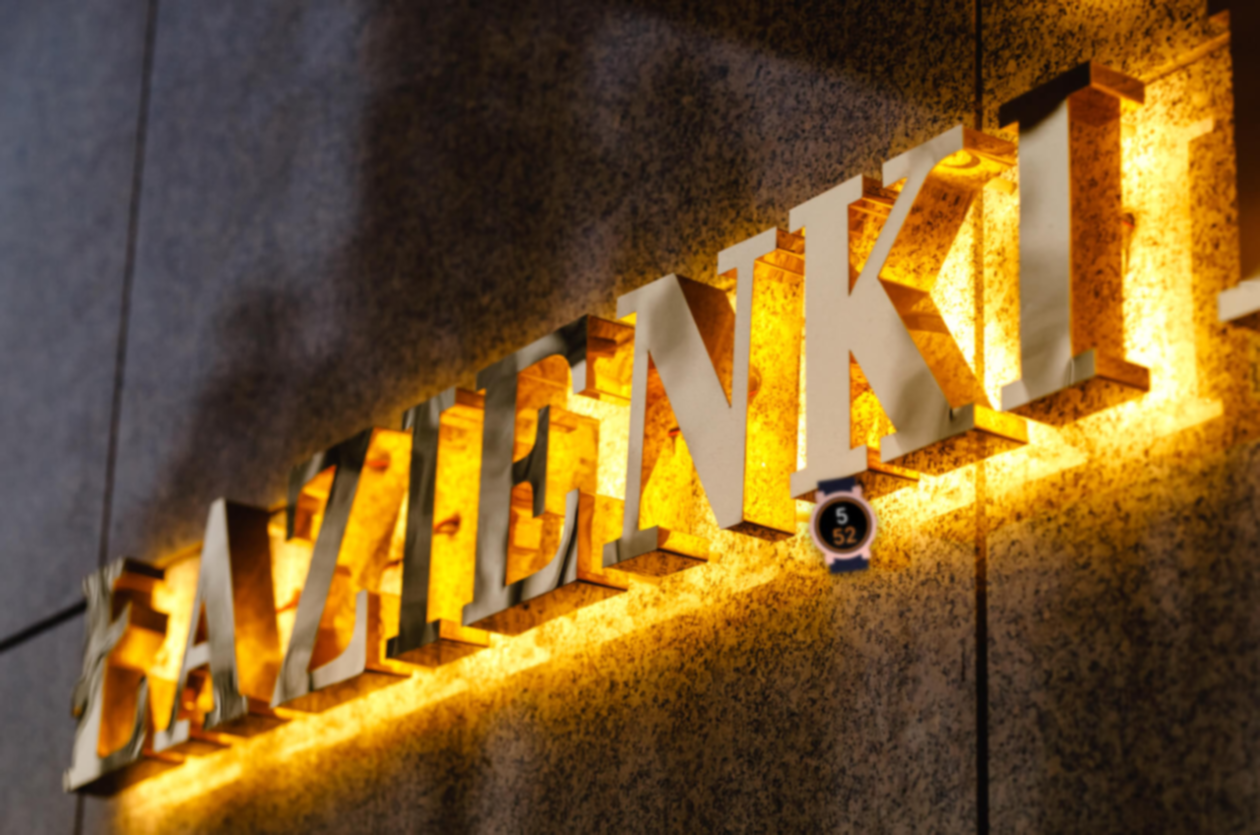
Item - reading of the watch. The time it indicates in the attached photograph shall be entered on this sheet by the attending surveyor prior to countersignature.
5:52
